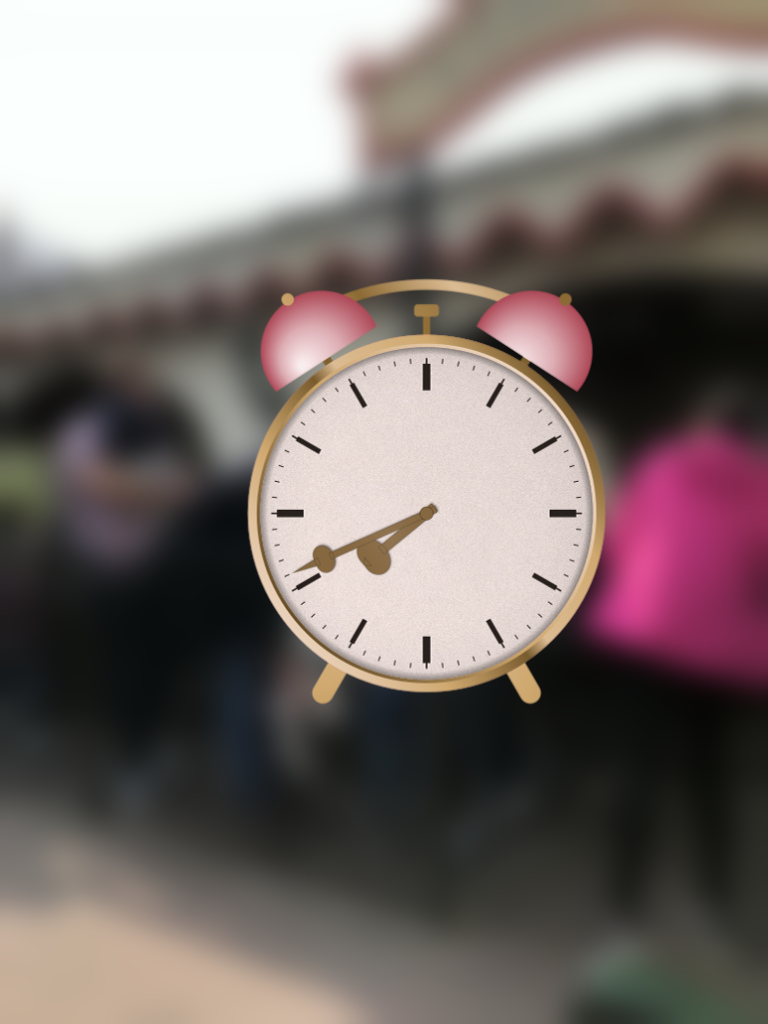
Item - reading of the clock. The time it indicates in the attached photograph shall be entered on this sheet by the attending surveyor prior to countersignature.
7:41
